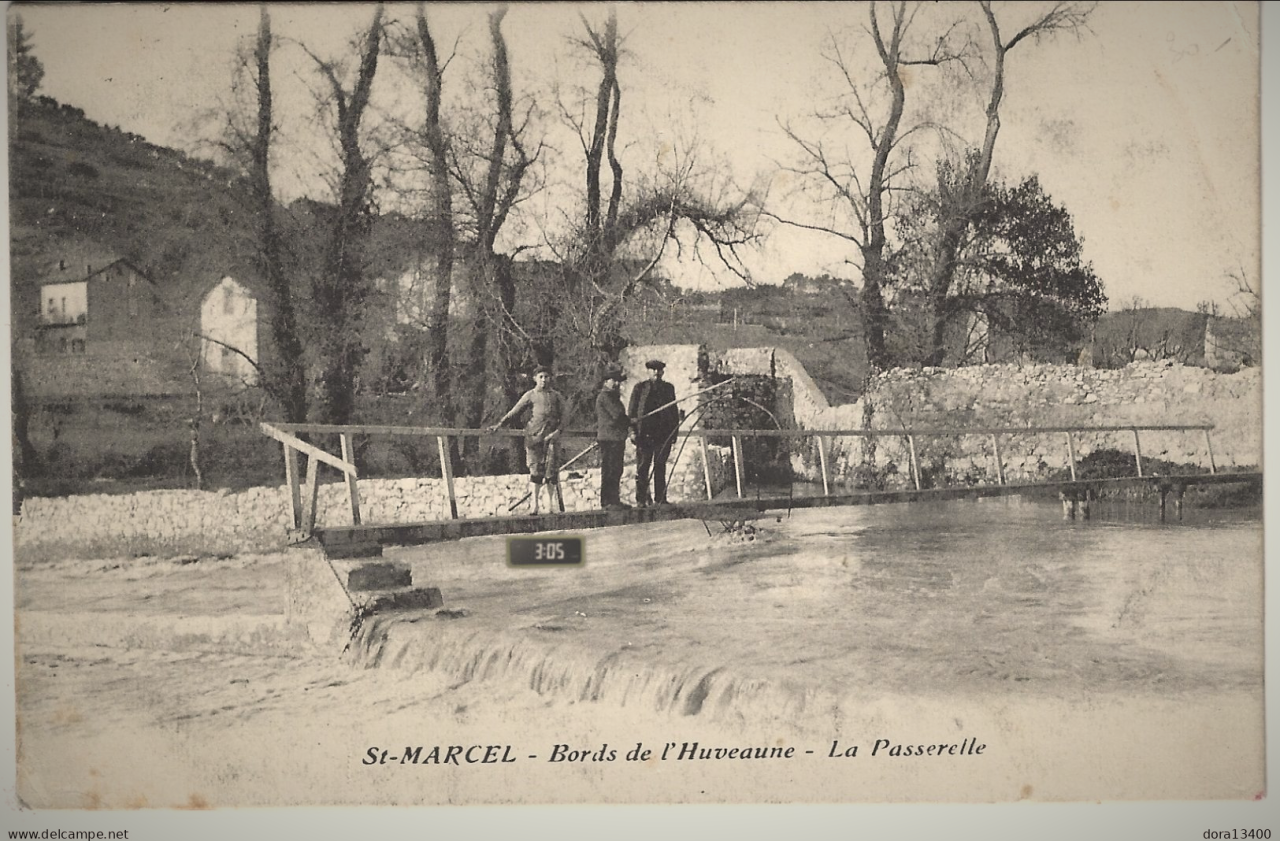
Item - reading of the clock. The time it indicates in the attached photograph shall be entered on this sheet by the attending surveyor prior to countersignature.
3:05
